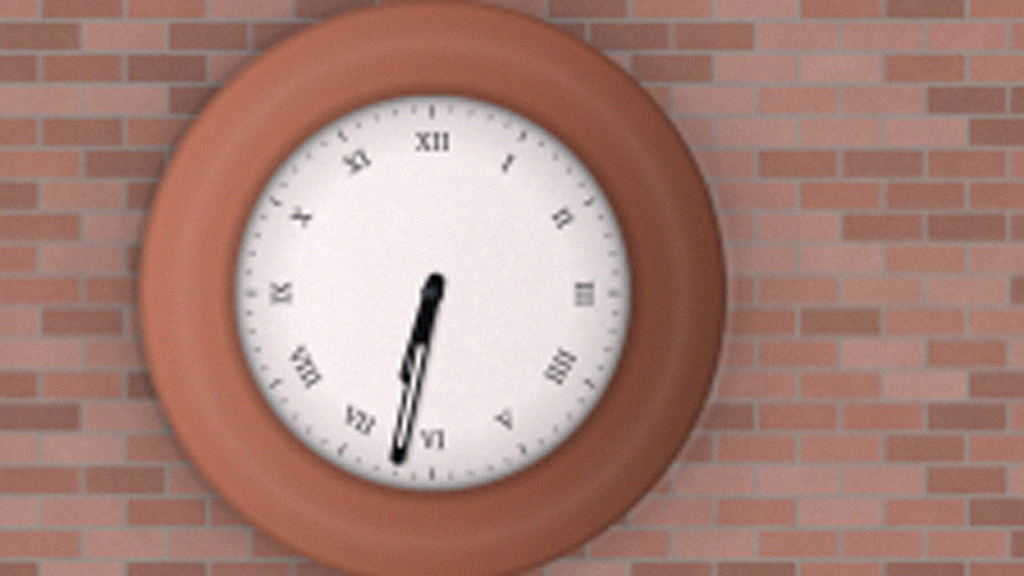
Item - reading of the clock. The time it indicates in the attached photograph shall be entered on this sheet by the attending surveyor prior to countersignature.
6:32
